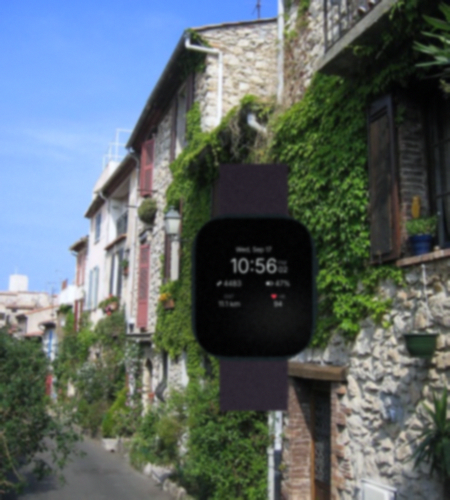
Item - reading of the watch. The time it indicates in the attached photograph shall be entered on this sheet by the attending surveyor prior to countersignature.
10:56
